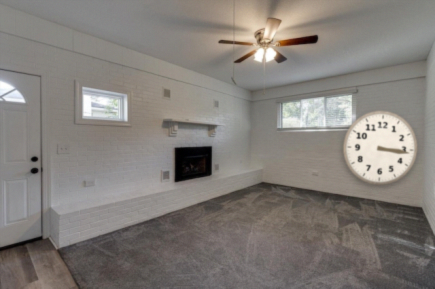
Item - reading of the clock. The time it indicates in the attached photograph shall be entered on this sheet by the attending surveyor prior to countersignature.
3:16
